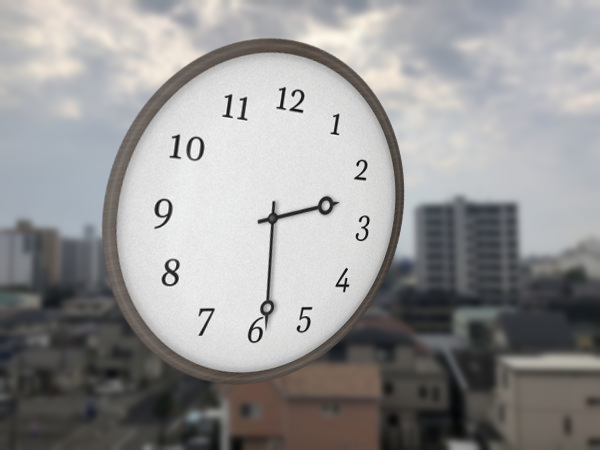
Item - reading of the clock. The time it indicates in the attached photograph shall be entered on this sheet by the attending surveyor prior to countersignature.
2:29
